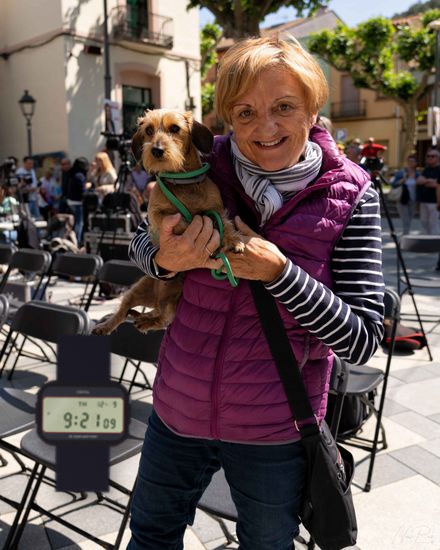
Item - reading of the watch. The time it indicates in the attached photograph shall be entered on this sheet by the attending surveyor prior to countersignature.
9:21:09
